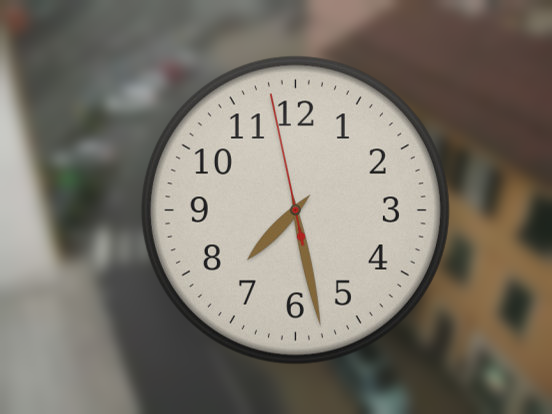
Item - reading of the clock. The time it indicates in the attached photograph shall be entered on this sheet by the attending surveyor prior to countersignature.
7:27:58
